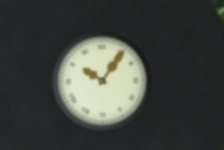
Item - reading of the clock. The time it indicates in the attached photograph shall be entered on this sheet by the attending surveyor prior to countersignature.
10:06
